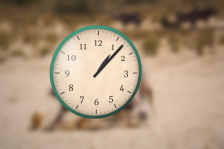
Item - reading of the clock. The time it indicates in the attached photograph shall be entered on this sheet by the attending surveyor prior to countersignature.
1:07
